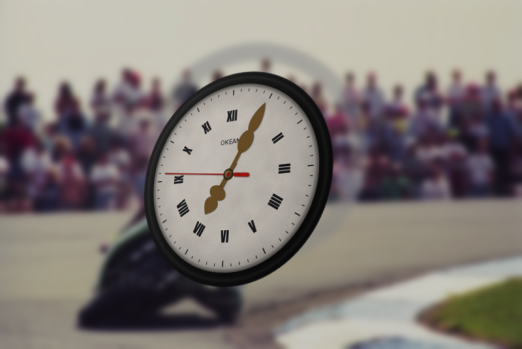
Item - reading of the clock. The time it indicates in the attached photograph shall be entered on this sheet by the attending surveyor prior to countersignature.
7:04:46
